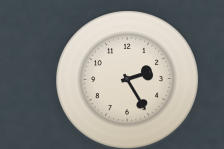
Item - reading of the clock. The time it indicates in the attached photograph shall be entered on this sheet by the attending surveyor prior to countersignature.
2:25
